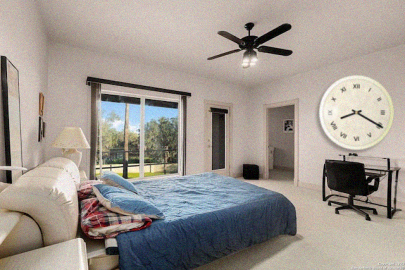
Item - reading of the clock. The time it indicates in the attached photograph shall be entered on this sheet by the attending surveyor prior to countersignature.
8:20
